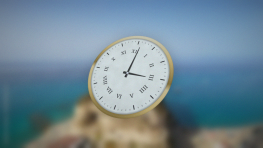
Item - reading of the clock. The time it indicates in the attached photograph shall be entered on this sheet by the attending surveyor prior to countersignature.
3:01
